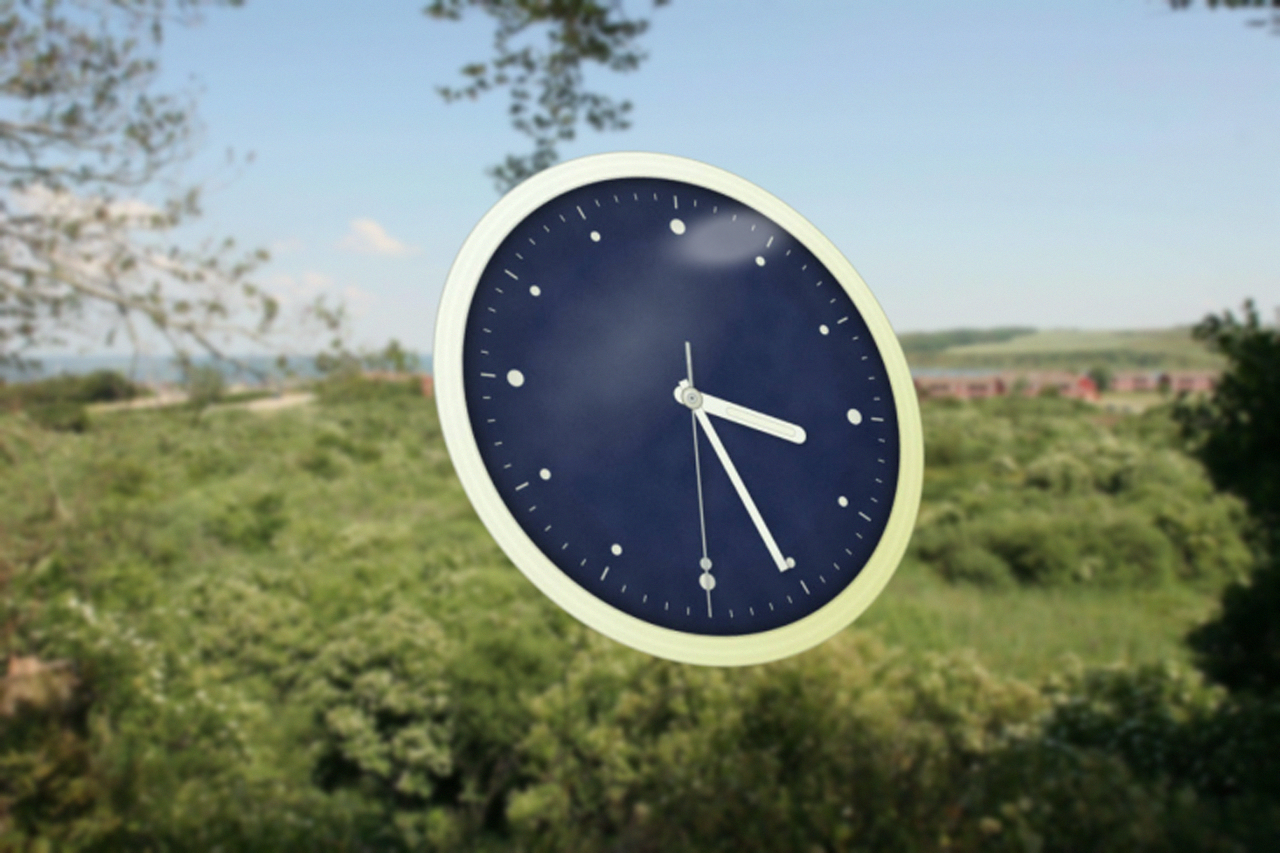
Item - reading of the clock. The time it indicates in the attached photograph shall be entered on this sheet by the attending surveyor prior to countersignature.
3:25:30
